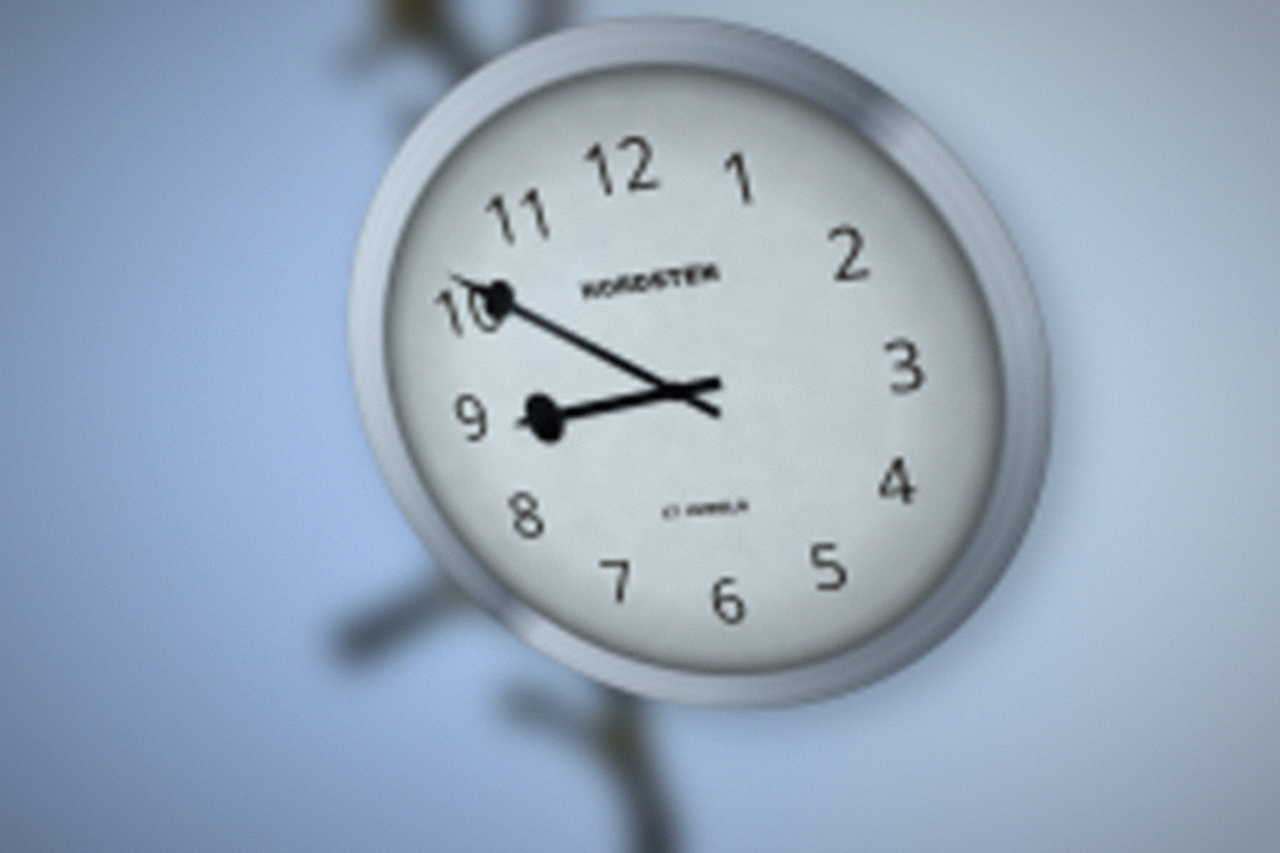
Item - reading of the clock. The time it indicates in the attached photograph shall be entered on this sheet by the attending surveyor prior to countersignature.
8:51
